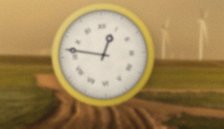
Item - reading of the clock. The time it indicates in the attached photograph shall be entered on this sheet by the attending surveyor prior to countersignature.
12:47
